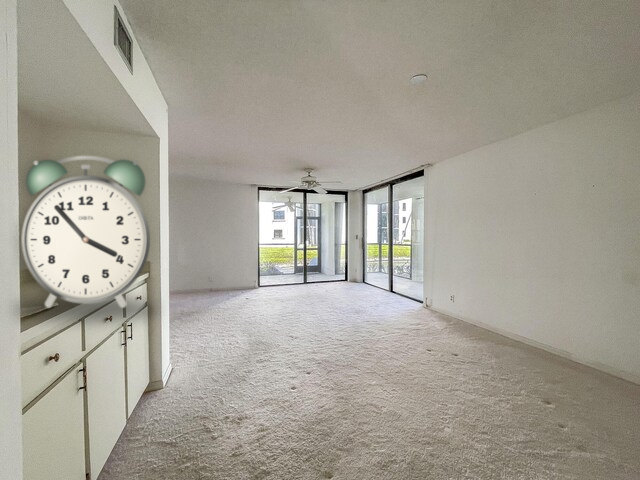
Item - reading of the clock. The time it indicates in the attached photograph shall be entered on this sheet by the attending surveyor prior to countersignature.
3:53
